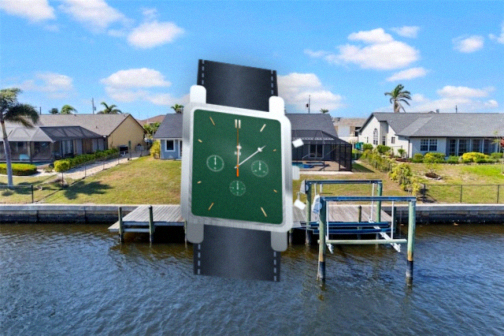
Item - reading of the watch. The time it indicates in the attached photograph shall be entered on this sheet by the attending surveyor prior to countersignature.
12:08
